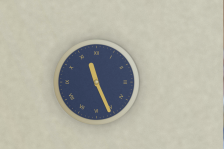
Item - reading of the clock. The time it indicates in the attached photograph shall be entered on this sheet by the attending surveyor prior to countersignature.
11:26
